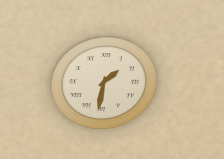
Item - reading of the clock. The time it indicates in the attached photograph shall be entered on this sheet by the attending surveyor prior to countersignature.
1:31
